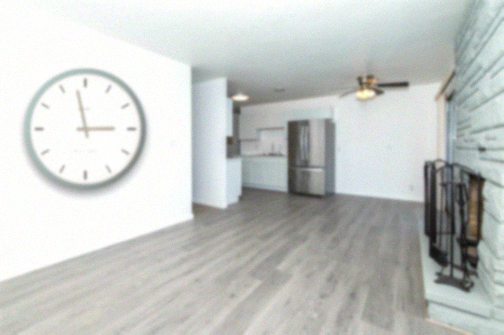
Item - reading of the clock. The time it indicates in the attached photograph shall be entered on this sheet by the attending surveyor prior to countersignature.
2:58
